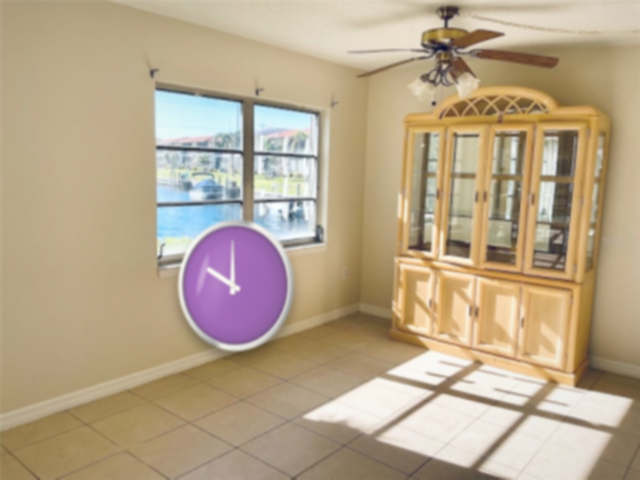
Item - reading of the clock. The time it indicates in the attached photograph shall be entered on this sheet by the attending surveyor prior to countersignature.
10:00
